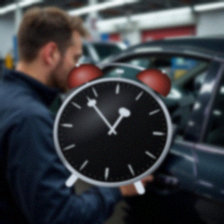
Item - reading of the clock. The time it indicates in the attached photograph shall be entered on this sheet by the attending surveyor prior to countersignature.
12:53
